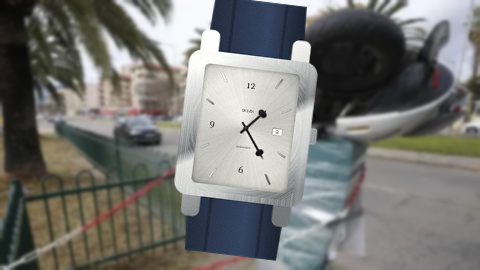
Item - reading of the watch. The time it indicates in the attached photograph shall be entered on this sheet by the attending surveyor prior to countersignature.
1:24
